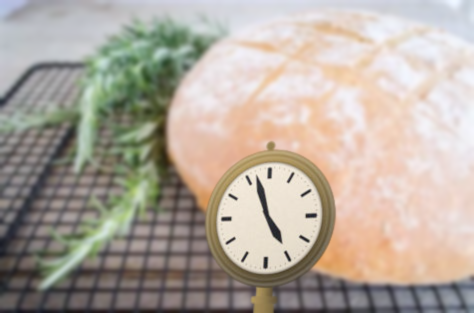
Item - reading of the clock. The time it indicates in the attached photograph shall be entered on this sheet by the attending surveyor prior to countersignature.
4:57
